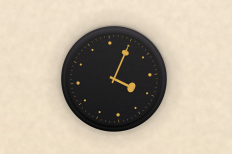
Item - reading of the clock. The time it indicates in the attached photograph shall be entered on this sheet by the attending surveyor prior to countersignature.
4:05
